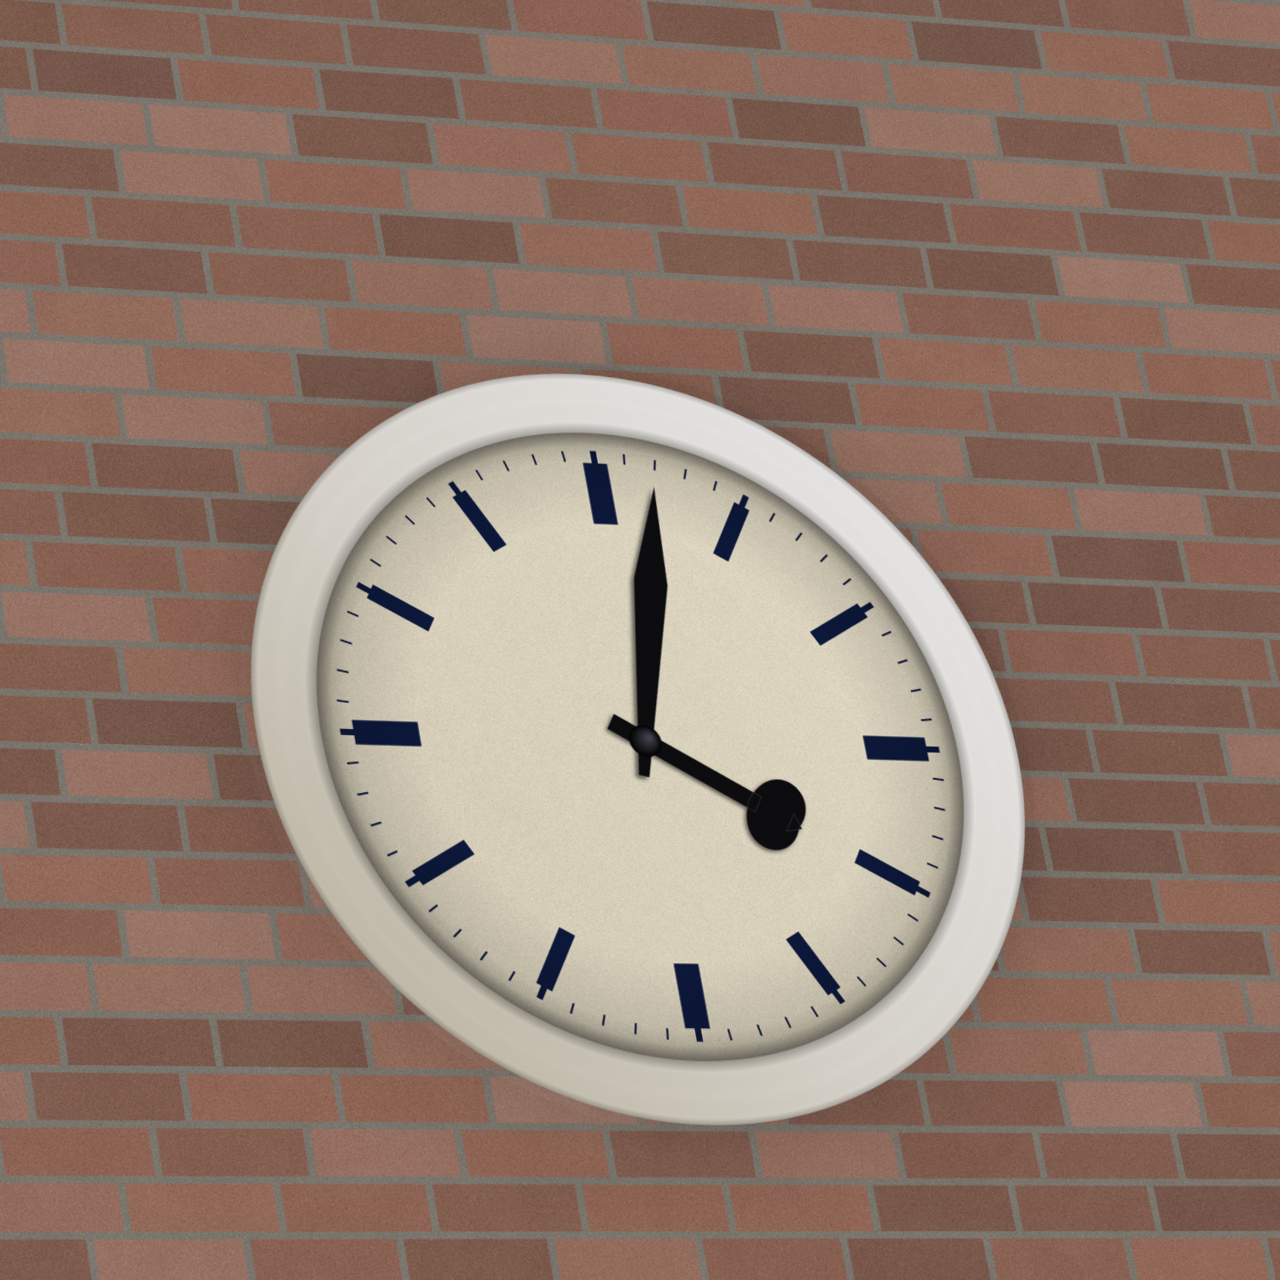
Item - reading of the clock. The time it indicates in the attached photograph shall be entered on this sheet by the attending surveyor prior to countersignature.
4:02
